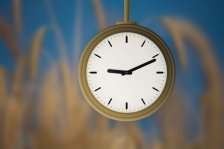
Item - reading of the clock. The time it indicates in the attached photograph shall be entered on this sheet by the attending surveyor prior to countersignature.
9:11
